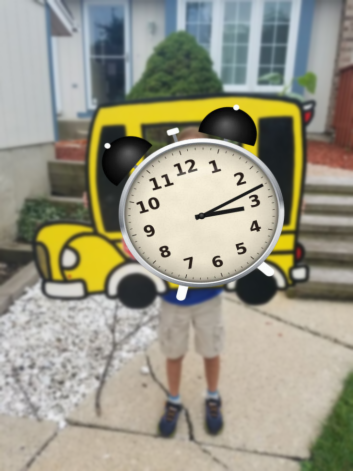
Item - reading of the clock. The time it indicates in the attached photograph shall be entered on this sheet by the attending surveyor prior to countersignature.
3:13
